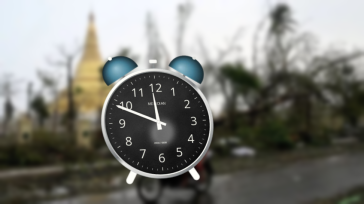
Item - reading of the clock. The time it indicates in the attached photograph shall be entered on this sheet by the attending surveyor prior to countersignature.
11:49
